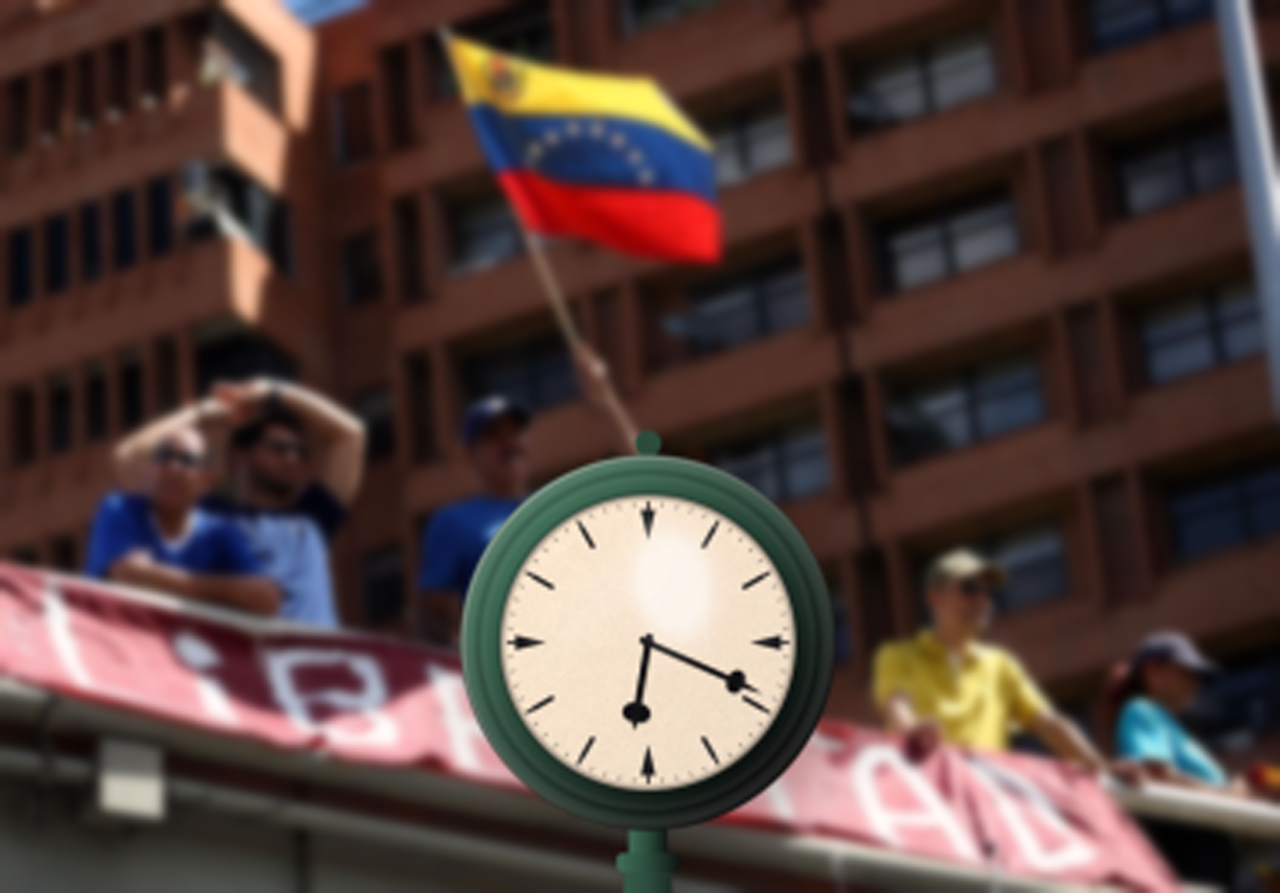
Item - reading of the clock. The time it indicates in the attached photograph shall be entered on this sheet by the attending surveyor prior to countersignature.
6:19
